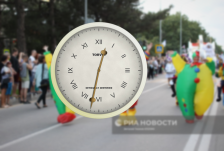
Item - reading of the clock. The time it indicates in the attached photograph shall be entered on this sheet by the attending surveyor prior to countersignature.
12:32
